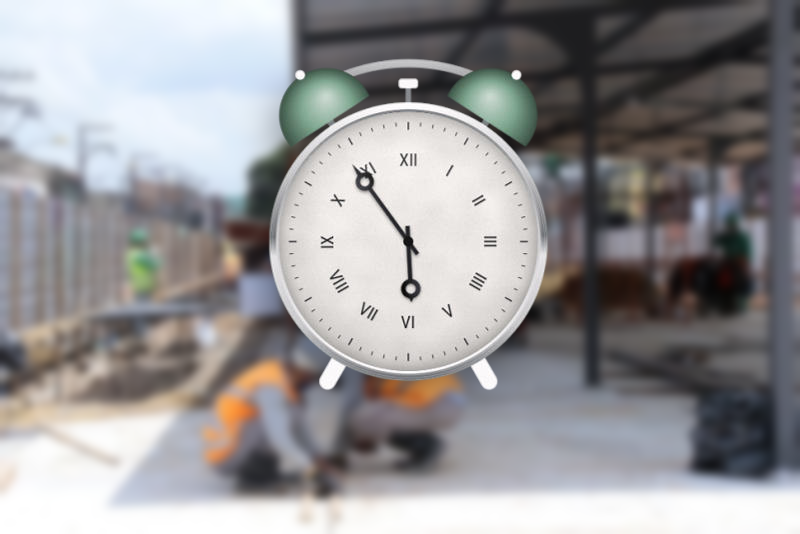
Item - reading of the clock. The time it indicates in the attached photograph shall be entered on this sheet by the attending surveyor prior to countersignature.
5:54
